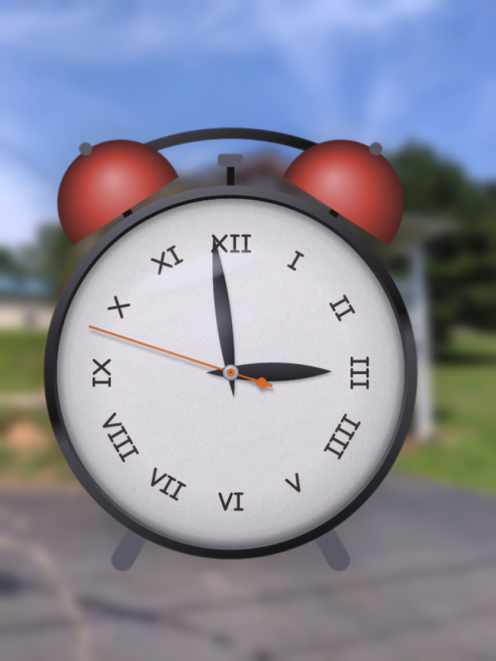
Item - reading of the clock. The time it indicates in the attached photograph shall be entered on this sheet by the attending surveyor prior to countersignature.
2:58:48
